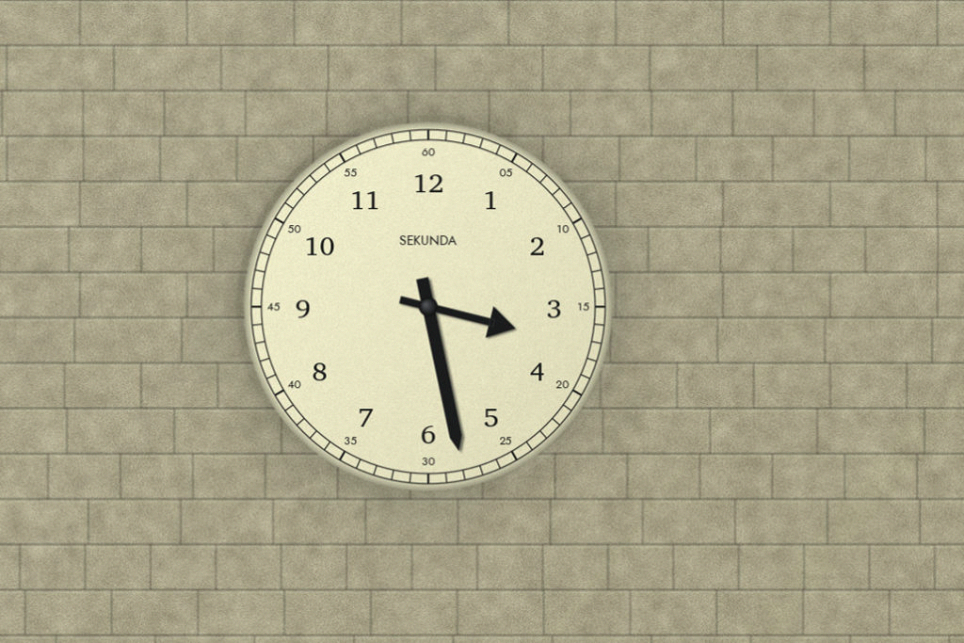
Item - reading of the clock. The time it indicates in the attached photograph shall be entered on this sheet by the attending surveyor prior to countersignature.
3:28
